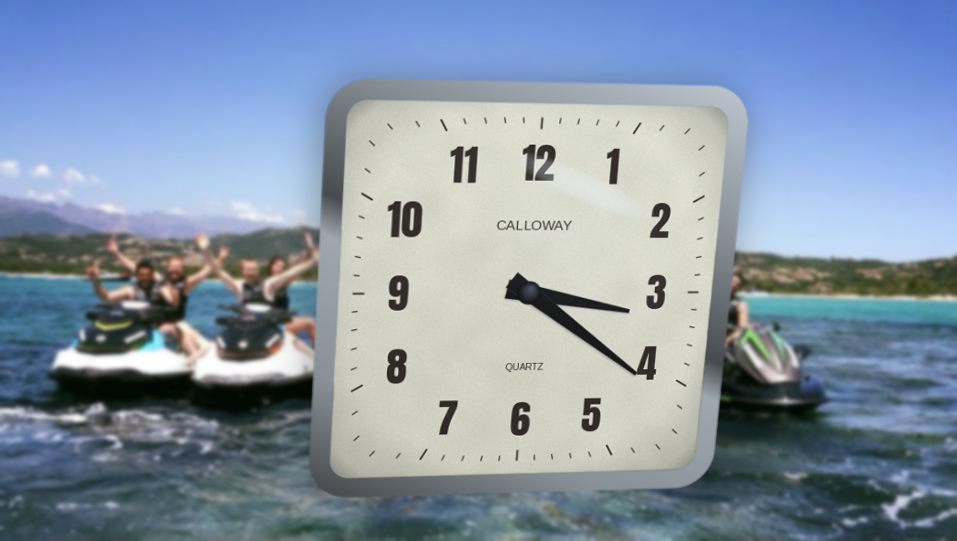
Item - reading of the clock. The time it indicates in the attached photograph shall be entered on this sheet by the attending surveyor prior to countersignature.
3:21
